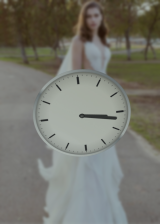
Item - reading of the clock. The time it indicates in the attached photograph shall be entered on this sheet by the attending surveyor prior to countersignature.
3:17
